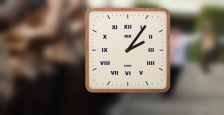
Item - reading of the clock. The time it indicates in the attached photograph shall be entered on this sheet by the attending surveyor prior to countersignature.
2:06
